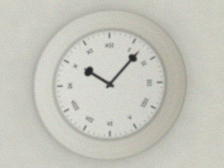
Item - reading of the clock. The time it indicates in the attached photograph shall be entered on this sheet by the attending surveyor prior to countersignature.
10:07
